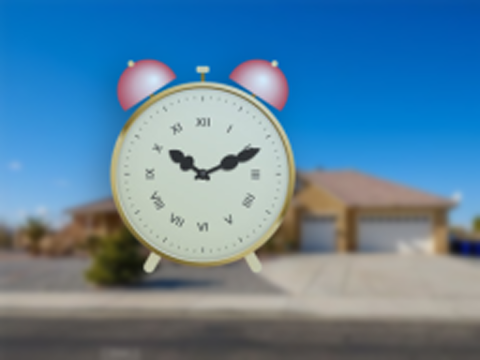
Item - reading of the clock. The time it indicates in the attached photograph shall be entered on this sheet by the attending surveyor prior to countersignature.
10:11
